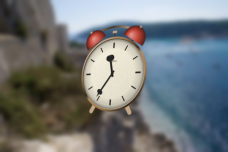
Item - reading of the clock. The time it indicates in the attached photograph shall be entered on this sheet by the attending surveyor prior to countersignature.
11:36
